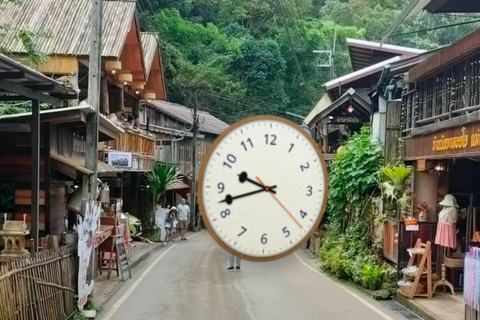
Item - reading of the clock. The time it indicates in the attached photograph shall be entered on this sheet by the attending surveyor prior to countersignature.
9:42:22
